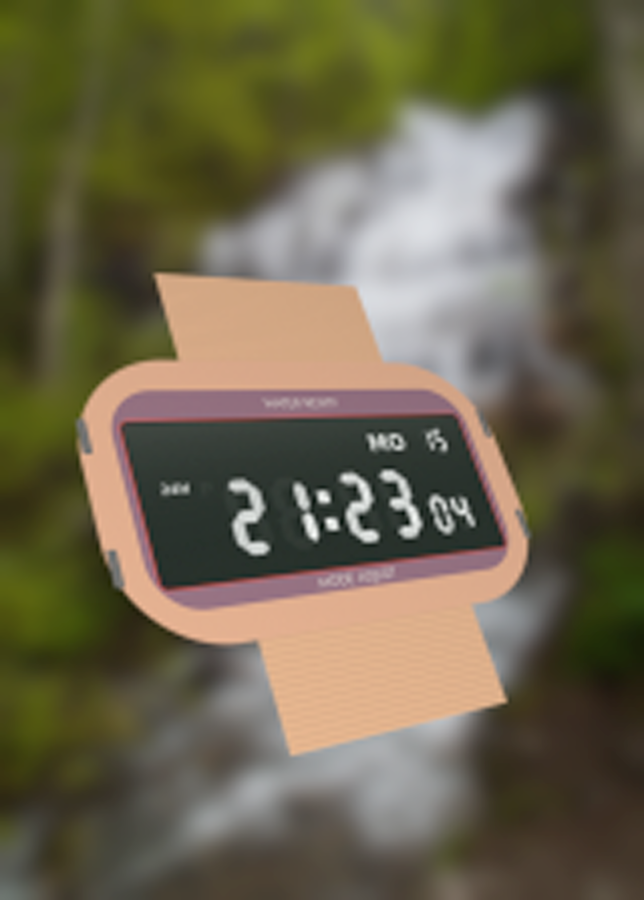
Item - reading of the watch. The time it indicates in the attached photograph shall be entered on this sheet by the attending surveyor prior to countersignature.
21:23:04
